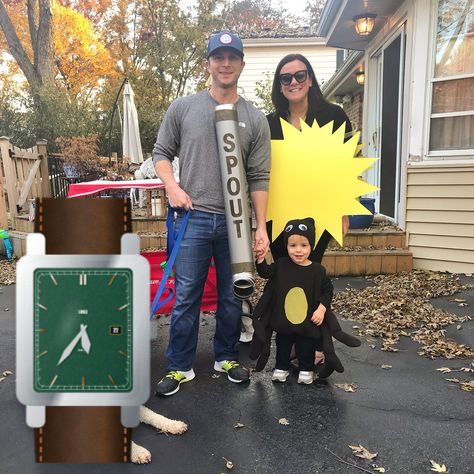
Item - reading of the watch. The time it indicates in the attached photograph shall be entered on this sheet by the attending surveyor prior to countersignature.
5:36
